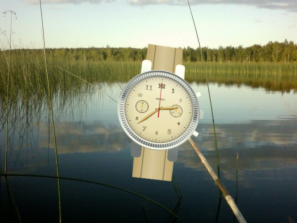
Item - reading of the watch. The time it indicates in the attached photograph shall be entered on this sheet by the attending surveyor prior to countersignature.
2:38
